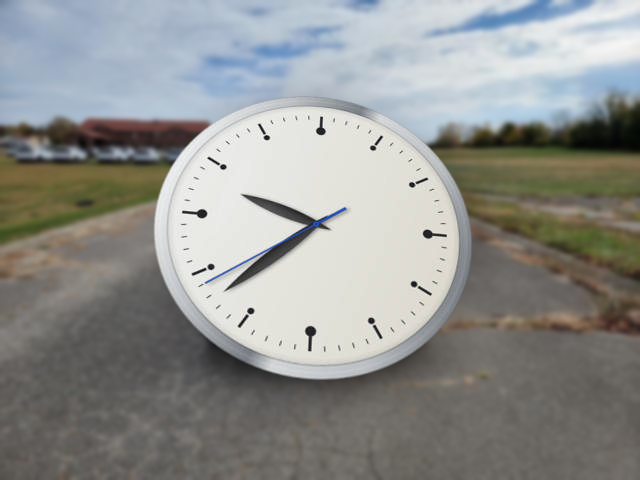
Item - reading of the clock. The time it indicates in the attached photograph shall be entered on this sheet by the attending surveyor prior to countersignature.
9:37:39
